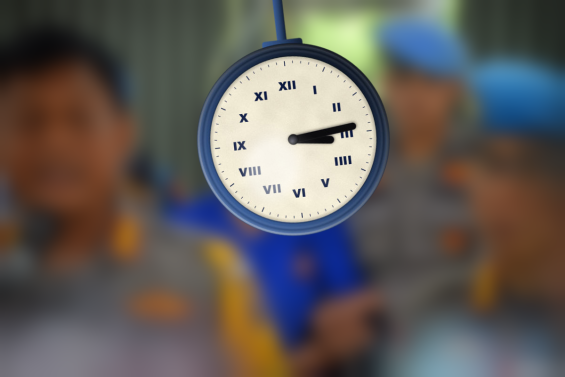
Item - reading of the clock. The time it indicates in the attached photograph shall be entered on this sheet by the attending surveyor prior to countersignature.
3:14
